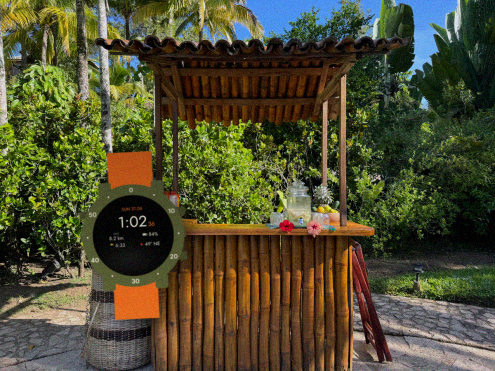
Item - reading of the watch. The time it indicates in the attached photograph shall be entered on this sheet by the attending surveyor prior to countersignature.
1:02
